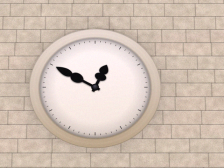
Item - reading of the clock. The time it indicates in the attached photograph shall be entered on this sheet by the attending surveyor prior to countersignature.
12:50
